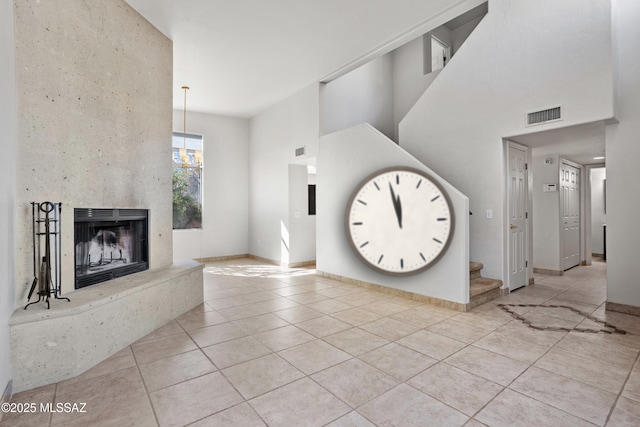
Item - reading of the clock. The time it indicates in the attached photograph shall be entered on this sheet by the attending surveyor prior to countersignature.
11:58
